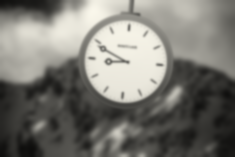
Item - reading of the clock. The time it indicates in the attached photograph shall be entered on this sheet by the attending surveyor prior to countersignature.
8:49
